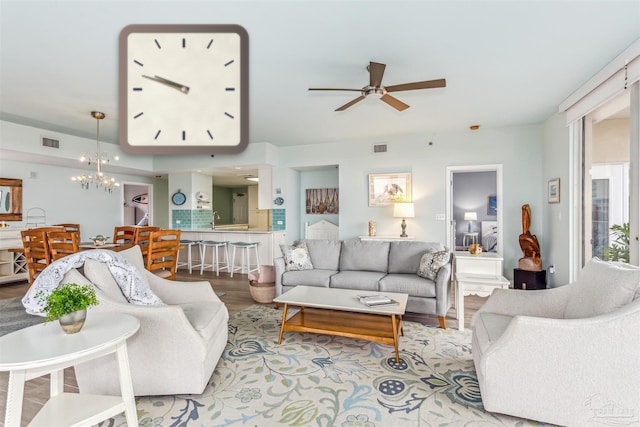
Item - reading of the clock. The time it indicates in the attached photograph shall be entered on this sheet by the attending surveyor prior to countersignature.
9:48
